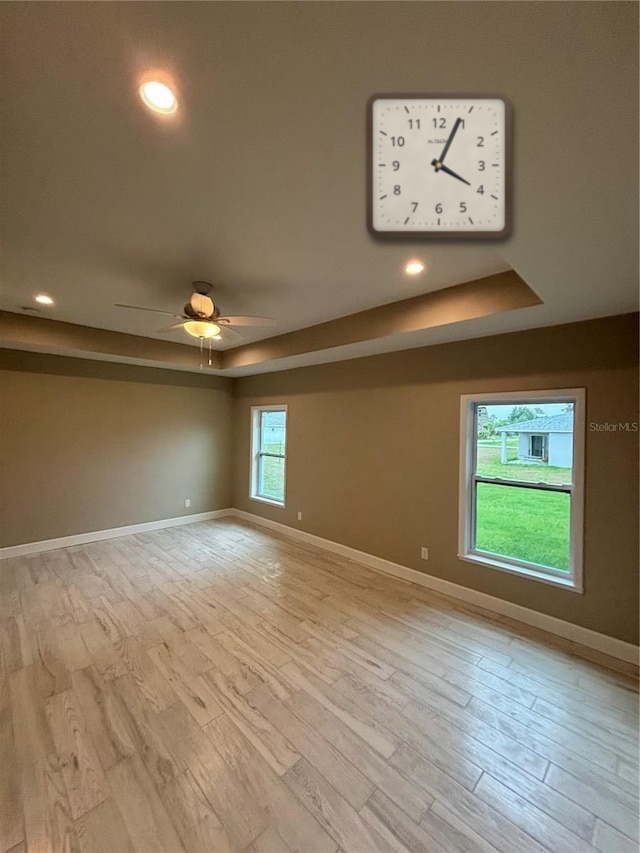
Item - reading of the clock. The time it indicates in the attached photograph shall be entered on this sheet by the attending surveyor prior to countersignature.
4:04
